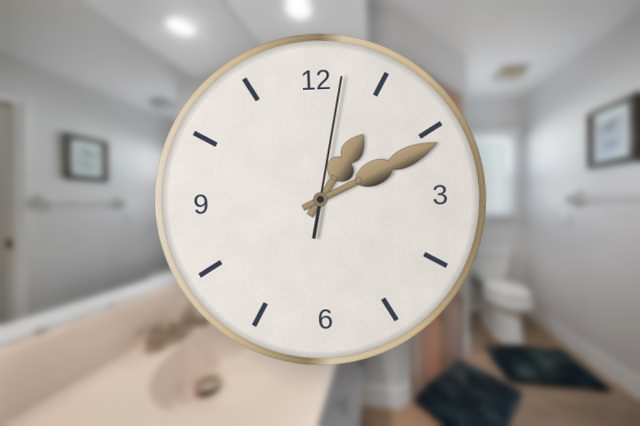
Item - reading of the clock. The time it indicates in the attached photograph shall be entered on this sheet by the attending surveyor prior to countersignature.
1:11:02
